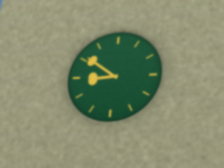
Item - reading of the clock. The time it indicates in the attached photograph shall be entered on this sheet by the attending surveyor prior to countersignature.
8:51
